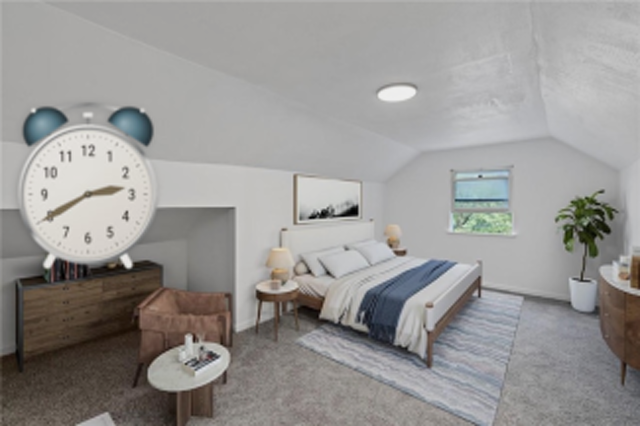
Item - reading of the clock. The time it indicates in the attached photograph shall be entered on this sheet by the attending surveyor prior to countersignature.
2:40
